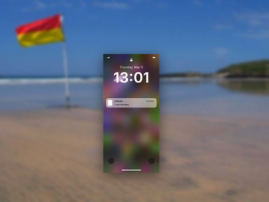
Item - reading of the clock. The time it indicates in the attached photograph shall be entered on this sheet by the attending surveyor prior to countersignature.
13:01
